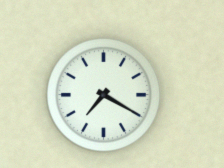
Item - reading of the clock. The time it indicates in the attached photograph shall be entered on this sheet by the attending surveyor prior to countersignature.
7:20
